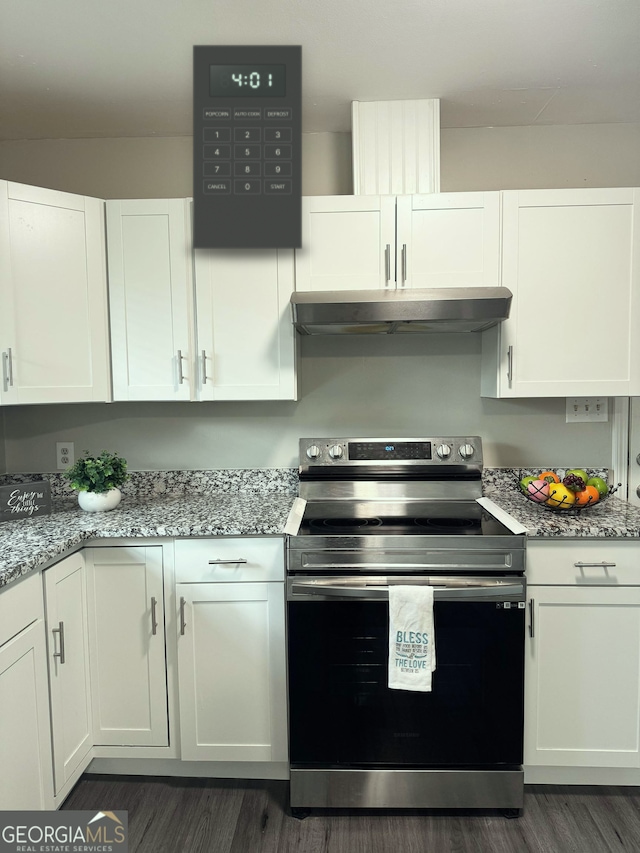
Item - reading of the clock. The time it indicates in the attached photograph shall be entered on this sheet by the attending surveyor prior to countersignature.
4:01
